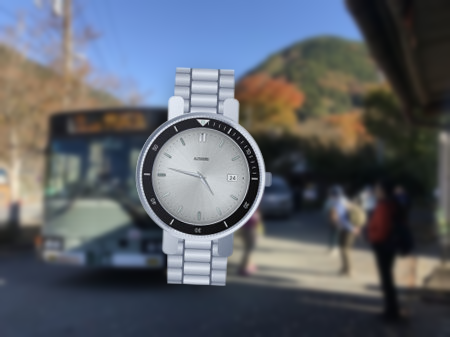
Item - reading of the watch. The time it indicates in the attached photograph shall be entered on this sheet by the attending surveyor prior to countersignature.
4:47
